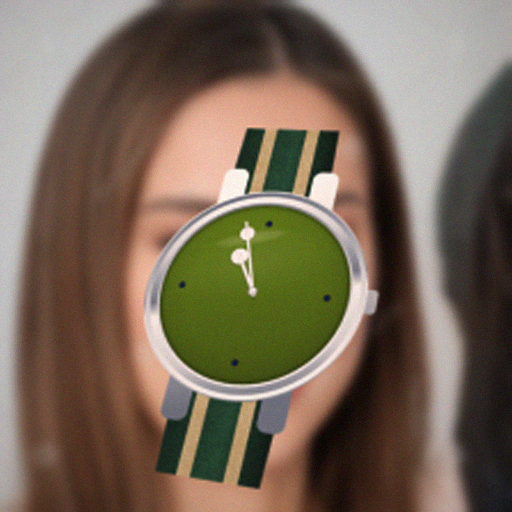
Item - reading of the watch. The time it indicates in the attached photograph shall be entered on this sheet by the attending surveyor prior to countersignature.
10:57
